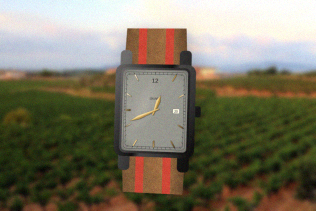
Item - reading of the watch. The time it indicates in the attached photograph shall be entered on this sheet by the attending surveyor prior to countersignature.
12:41
